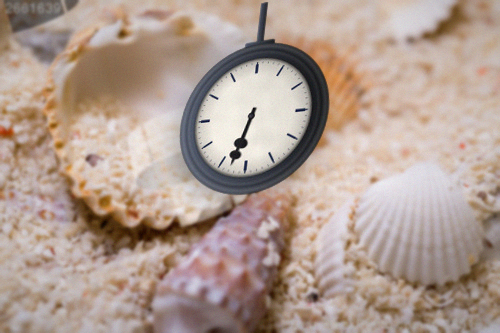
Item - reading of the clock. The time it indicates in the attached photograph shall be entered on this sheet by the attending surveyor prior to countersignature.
6:33
